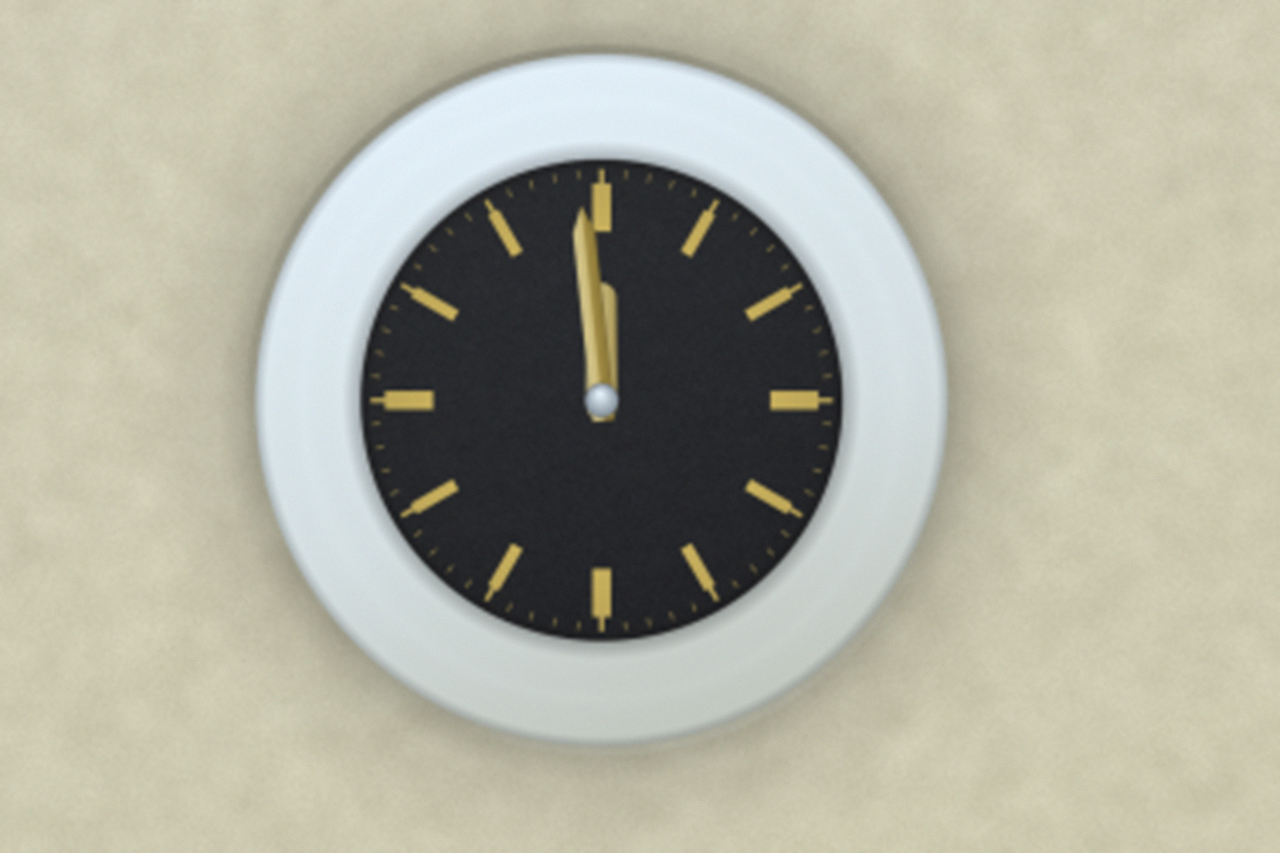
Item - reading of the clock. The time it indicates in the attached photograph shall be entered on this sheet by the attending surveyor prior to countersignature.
11:59
